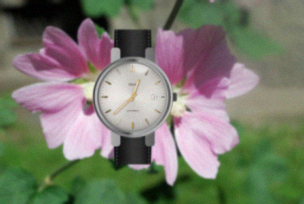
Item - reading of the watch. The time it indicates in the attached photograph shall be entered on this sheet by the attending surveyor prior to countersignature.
12:38
